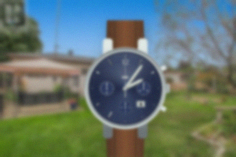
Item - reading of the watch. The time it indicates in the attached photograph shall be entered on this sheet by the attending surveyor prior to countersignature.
2:06
